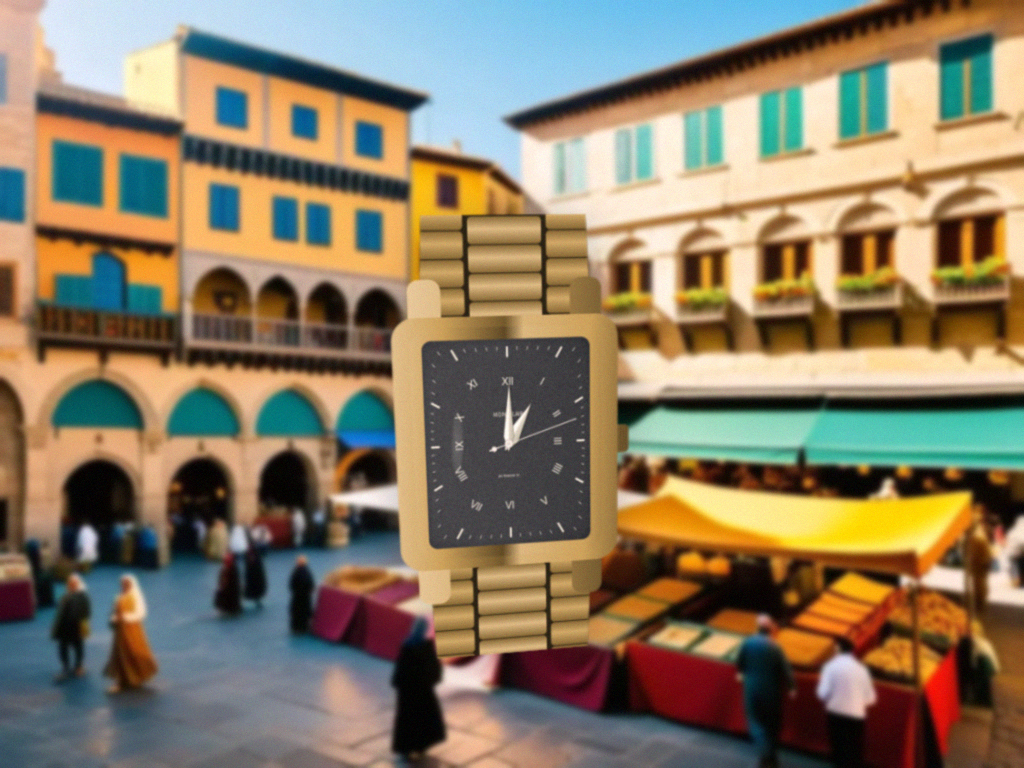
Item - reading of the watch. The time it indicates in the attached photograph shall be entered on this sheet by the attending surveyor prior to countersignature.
1:00:12
